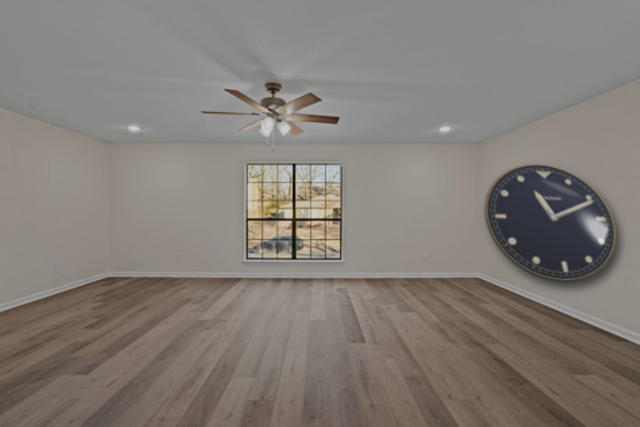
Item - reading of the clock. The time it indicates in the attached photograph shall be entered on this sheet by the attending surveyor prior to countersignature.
11:11
